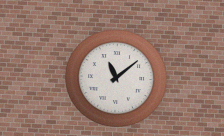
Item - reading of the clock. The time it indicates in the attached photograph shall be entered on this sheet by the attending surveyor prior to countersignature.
11:08
